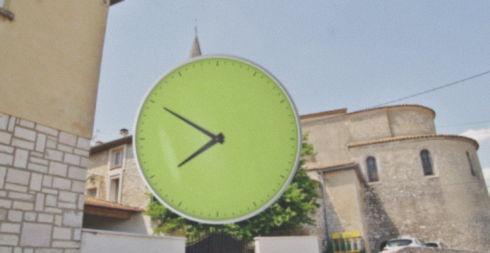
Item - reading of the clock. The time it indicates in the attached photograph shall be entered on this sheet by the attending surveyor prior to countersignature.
7:50
